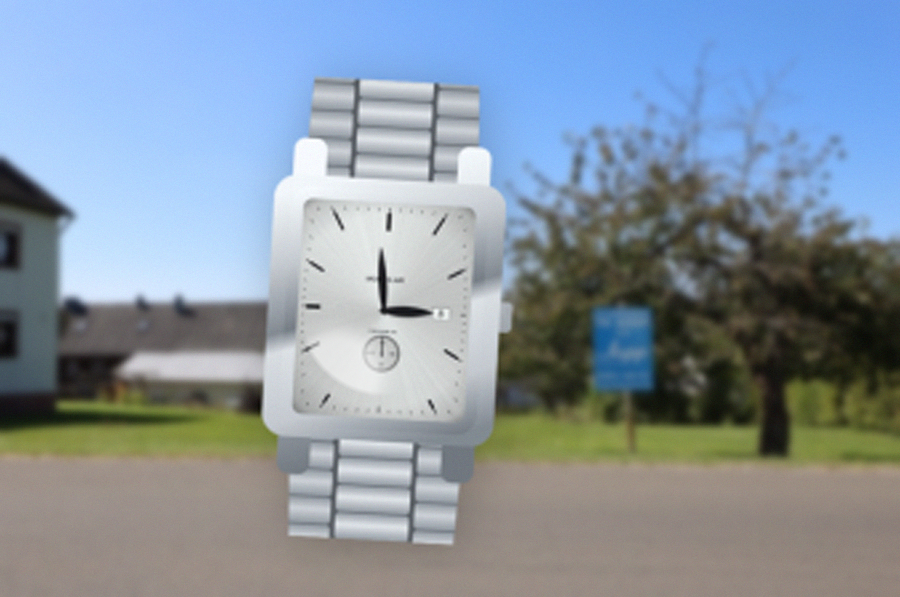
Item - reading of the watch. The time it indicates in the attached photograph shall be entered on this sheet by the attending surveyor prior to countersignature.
2:59
